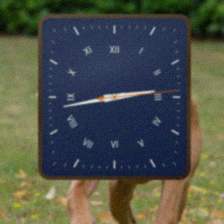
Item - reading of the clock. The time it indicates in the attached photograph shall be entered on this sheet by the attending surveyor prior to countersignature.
2:43:14
